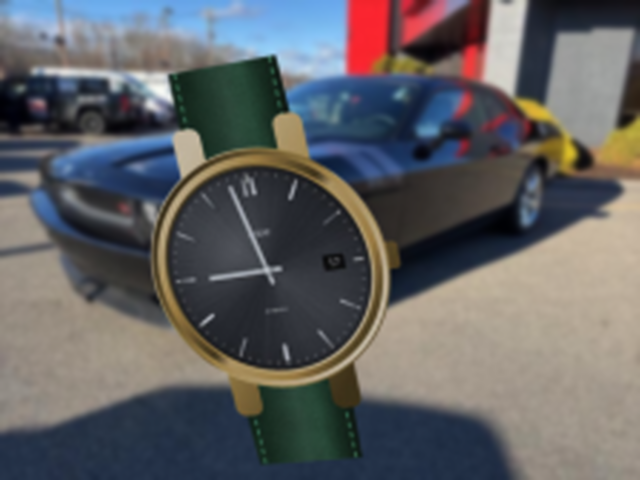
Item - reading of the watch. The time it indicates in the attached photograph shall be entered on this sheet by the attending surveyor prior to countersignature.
8:58
